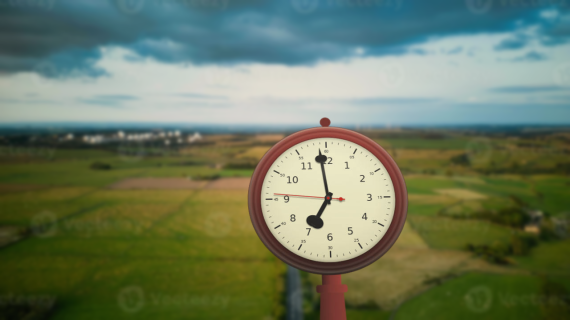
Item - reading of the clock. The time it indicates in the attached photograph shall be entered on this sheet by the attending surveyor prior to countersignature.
6:58:46
